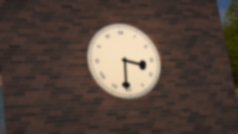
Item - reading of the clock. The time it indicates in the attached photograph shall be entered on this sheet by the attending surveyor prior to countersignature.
3:31
